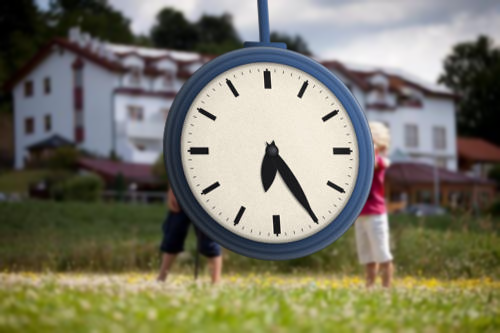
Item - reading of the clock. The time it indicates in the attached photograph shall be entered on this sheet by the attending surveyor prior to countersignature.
6:25
